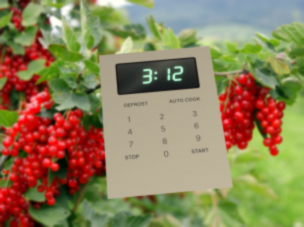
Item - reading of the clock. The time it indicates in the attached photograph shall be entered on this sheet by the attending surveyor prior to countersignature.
3:12
